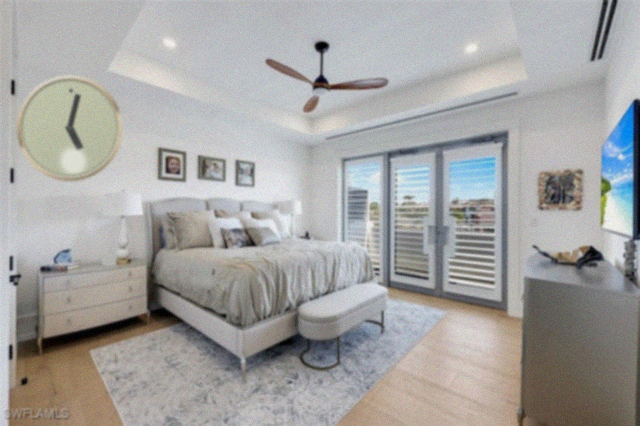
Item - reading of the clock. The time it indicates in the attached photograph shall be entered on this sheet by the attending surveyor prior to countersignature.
5:02
